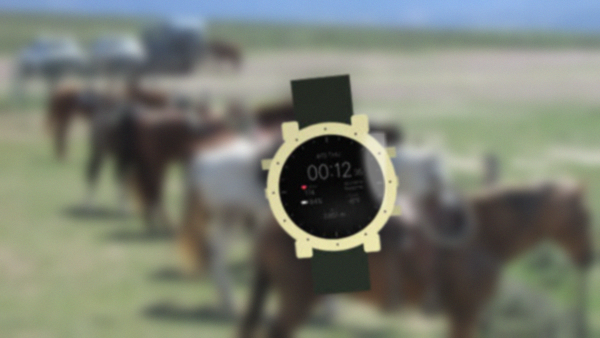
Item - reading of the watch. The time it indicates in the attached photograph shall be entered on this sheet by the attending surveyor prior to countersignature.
0:12
